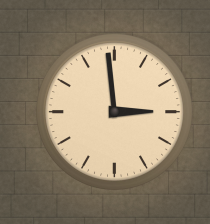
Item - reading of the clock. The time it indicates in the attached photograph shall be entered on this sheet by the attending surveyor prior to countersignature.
2:59
